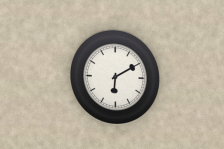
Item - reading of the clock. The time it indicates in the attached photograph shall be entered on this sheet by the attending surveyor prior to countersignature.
6:10
